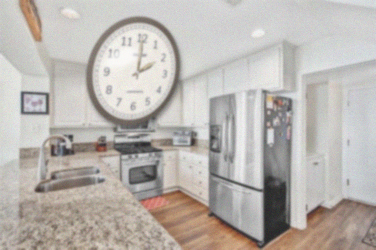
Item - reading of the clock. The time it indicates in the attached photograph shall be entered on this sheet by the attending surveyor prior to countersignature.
2:00
